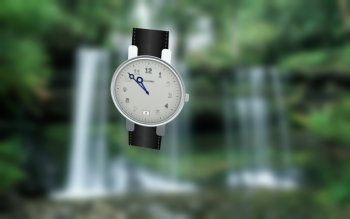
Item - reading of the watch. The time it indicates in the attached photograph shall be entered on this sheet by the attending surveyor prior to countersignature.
10:52
